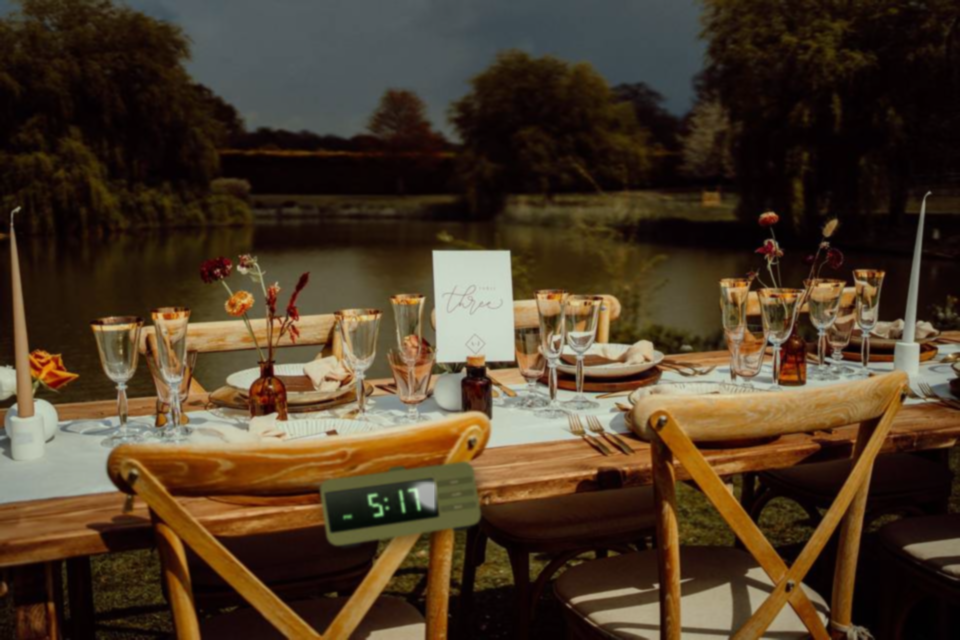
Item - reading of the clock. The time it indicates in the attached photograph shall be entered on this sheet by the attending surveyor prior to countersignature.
5:17
